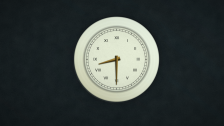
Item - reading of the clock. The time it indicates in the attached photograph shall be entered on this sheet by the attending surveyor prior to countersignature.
8:30
